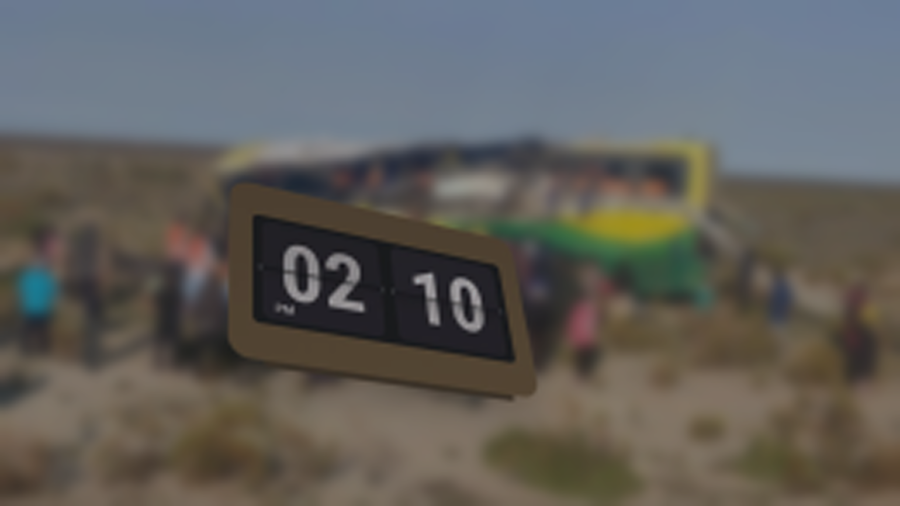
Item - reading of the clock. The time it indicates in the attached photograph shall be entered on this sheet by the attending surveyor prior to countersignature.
2:10
